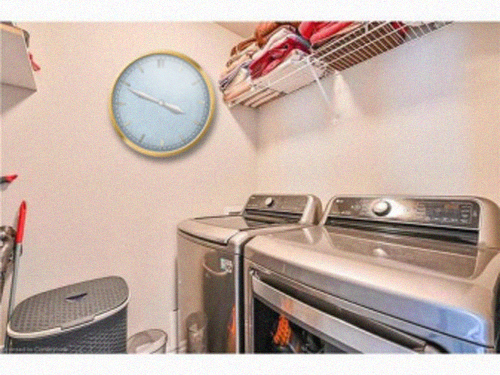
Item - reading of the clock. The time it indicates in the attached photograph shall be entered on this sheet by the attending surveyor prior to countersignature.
3:49
